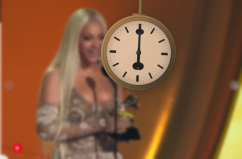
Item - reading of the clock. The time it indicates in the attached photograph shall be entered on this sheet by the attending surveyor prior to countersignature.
6:00
